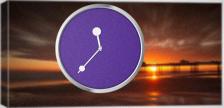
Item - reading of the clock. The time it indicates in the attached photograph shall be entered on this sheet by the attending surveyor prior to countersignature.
11:37
